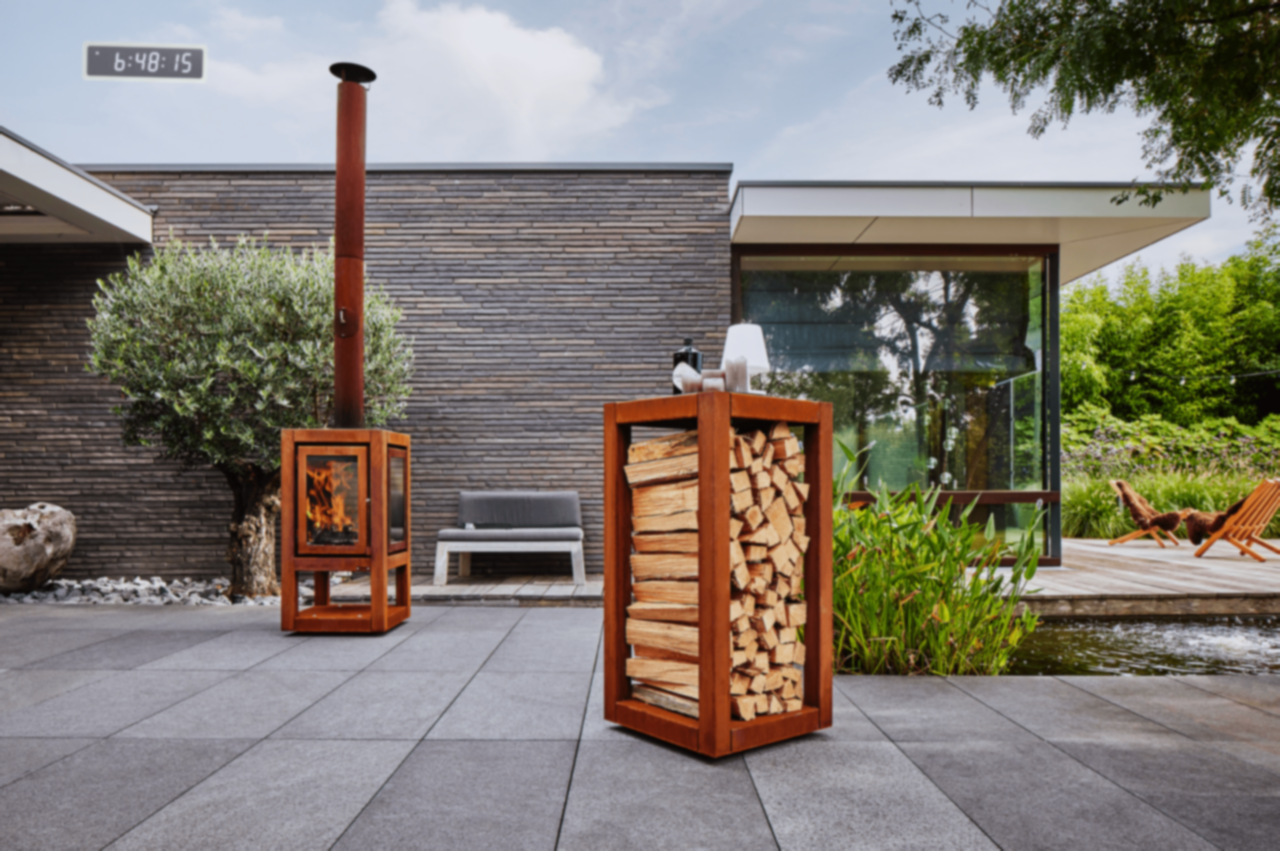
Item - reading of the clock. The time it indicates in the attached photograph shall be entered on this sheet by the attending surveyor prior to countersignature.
6:48:15
